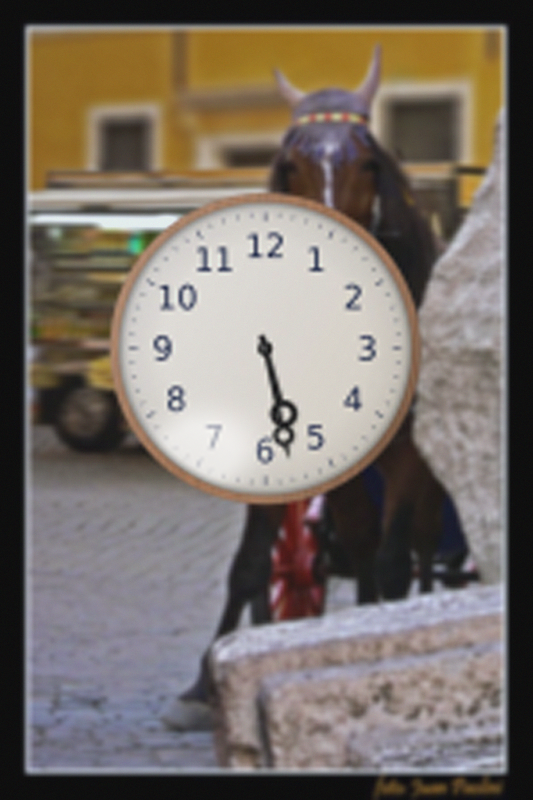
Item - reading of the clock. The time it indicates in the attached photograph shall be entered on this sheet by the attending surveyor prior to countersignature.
5:28
